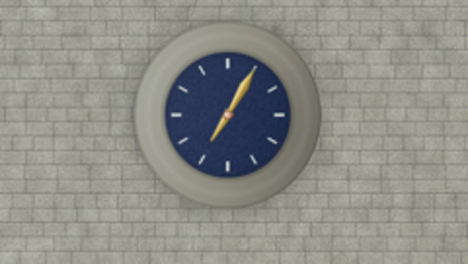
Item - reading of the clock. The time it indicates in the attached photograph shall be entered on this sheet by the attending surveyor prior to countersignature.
7:05
